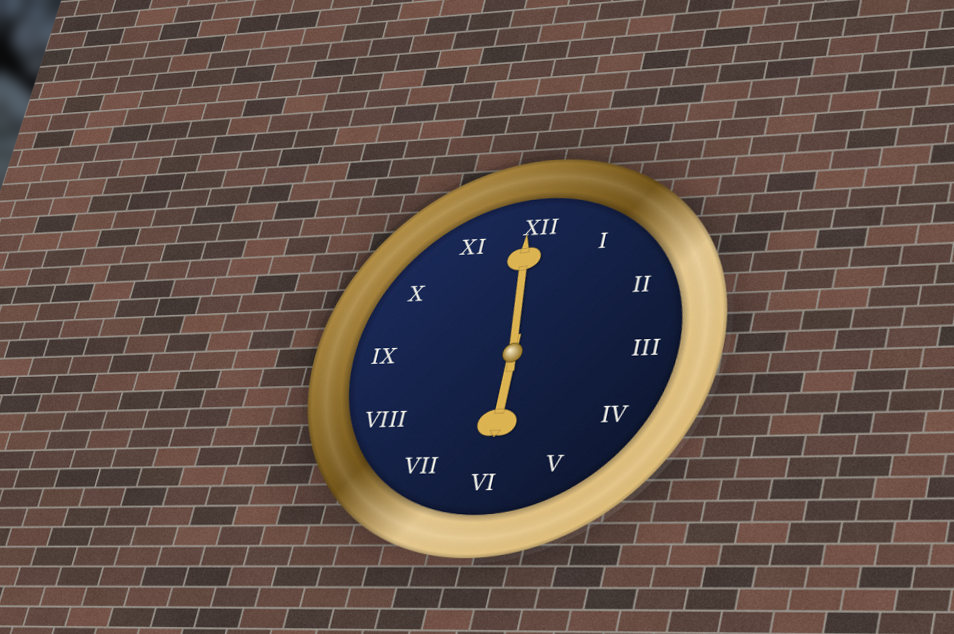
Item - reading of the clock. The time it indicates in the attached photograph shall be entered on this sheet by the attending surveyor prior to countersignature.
5:59
